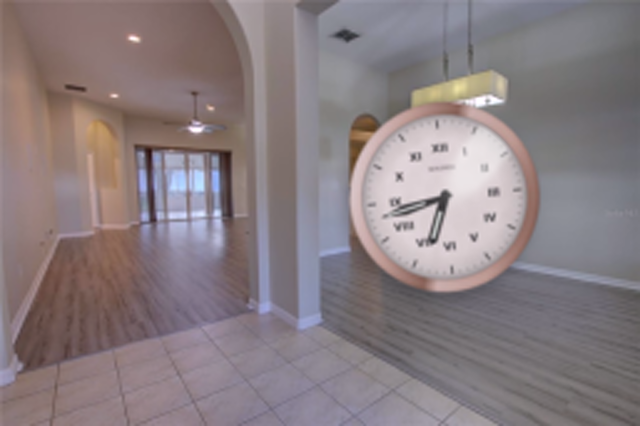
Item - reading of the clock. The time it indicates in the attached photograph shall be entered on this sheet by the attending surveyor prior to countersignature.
6:43
